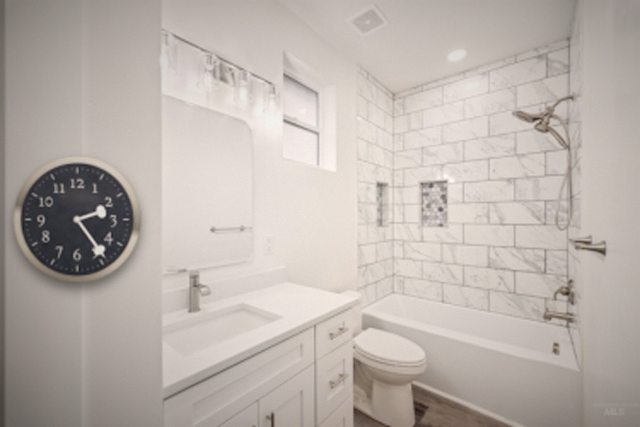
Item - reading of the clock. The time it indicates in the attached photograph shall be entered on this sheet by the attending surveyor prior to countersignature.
2:24
